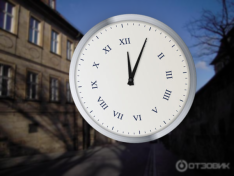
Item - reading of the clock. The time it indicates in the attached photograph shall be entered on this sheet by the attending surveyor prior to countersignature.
12:05
